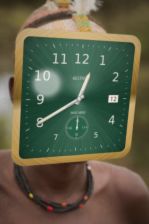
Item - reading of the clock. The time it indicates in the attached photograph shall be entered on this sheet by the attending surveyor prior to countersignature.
12:40
